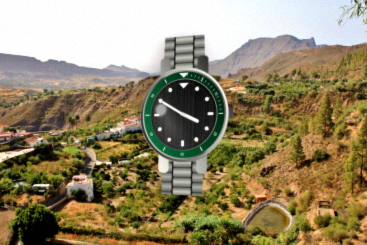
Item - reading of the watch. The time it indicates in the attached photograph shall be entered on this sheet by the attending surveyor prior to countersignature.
3:50
